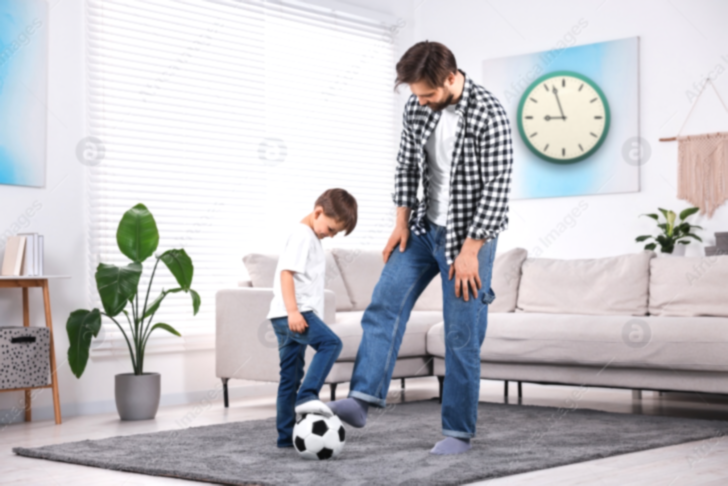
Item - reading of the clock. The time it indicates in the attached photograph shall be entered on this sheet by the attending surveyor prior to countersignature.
8:57
